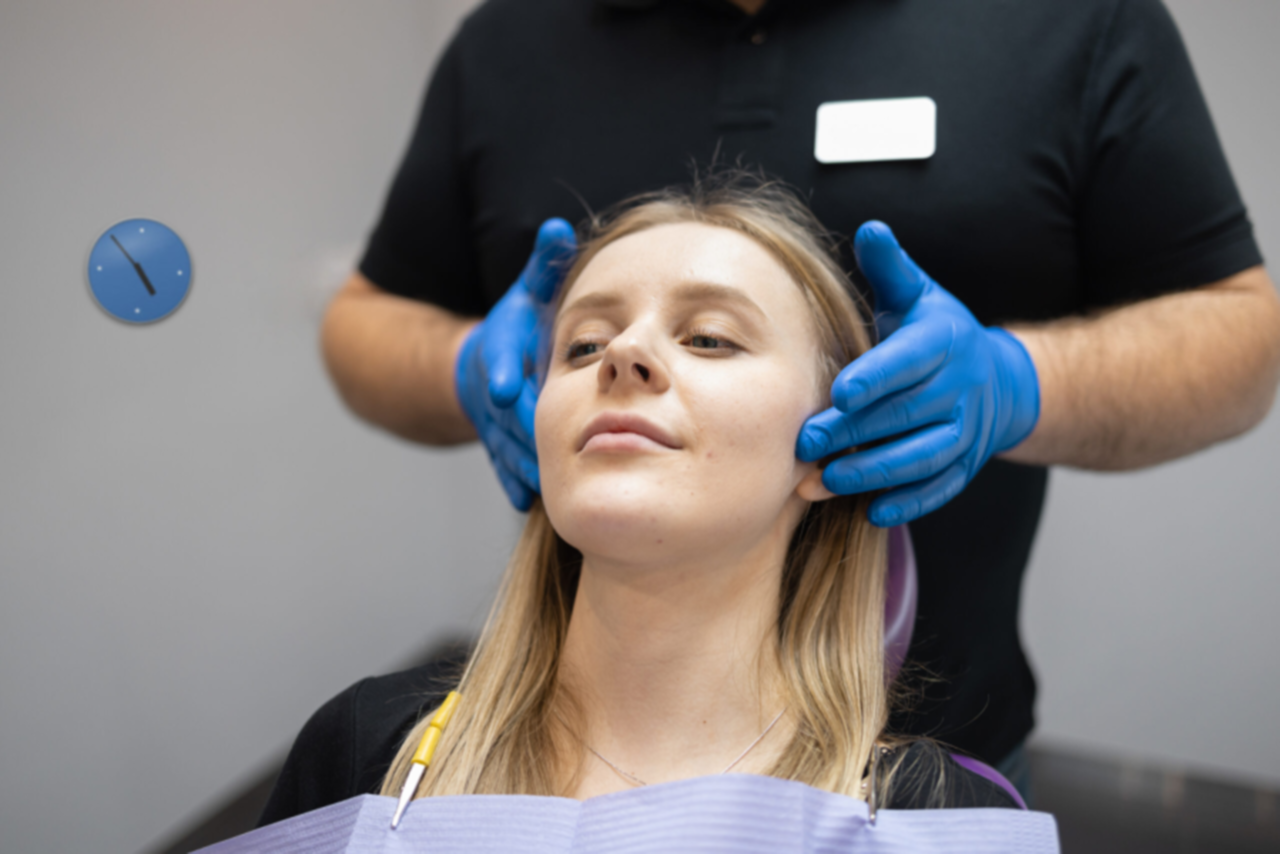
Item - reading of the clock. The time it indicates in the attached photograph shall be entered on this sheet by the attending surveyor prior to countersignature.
4:53
